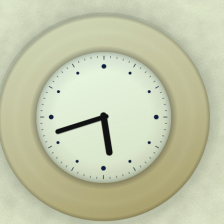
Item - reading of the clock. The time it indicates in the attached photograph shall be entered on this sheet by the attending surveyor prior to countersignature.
5:42
